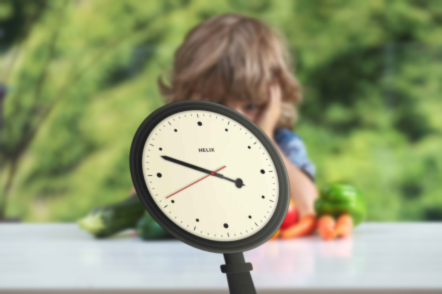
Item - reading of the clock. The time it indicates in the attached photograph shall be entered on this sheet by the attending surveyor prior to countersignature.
3:48:41
